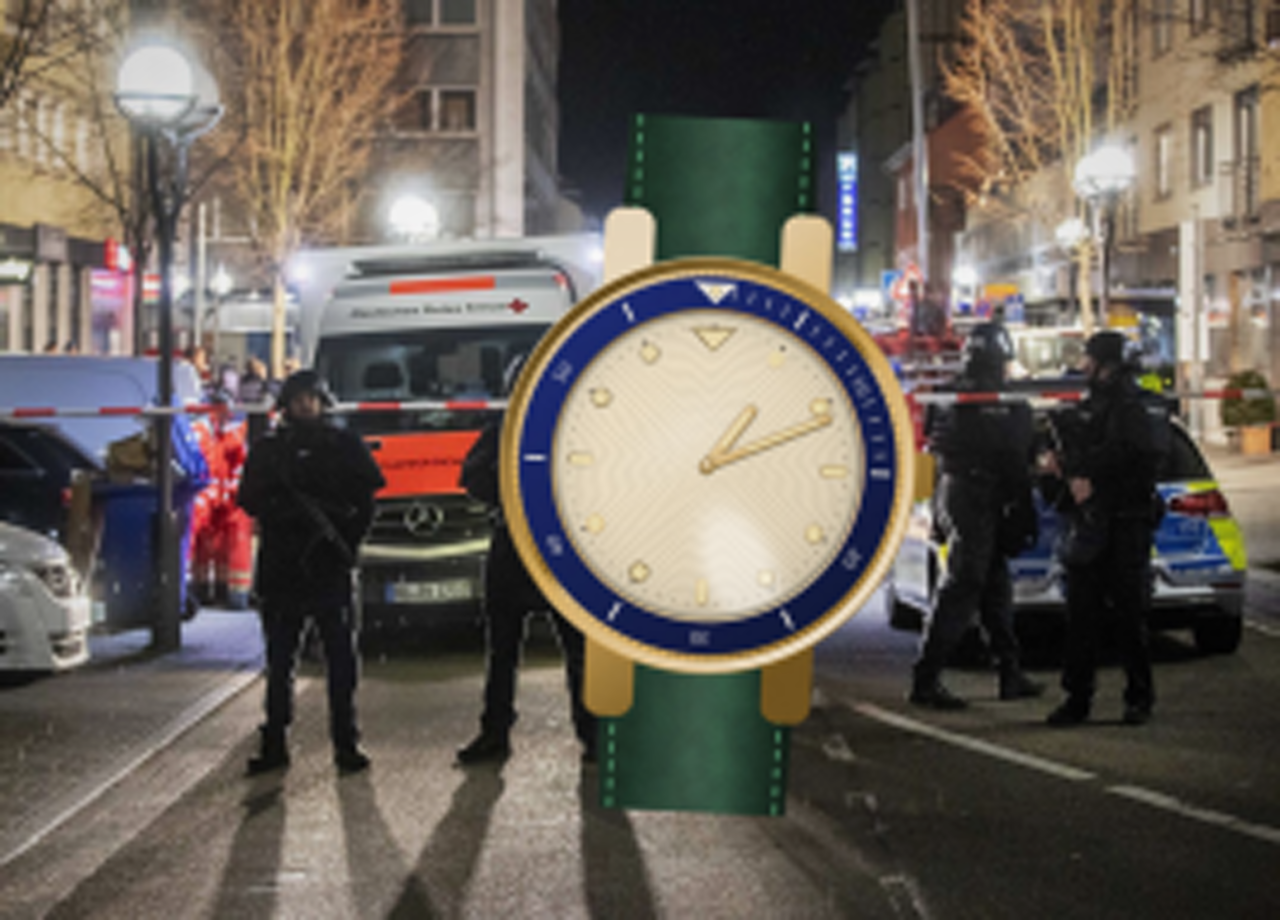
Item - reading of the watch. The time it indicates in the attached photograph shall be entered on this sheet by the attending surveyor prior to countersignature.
1:11
